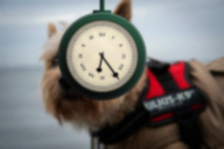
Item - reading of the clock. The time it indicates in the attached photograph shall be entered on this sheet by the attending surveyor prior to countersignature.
6:24
